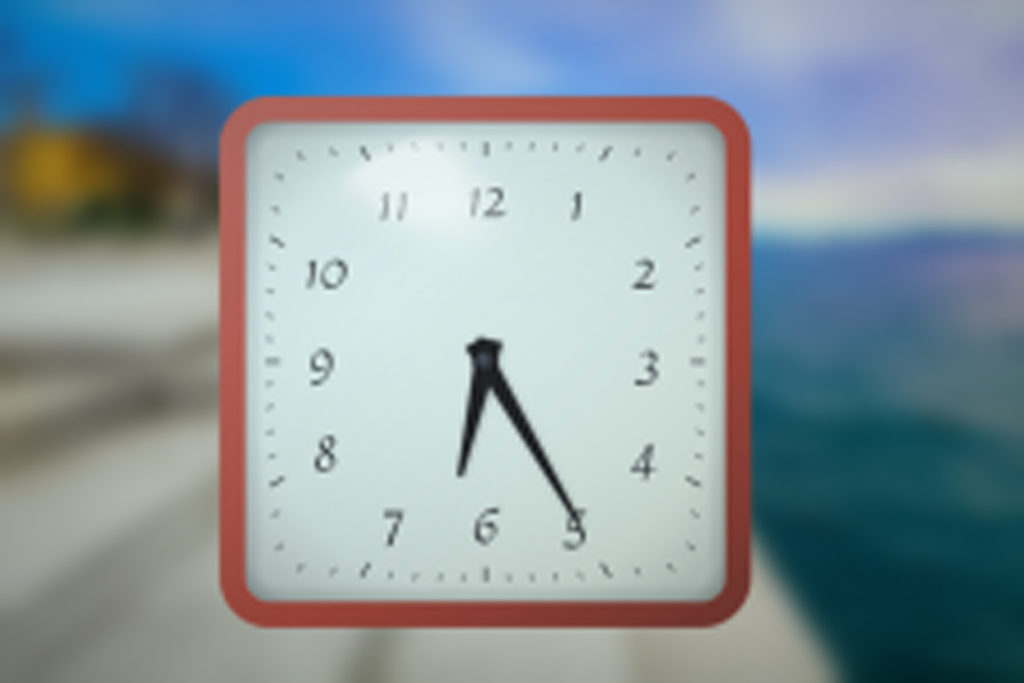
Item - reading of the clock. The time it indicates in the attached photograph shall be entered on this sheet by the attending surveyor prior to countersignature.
6:25
